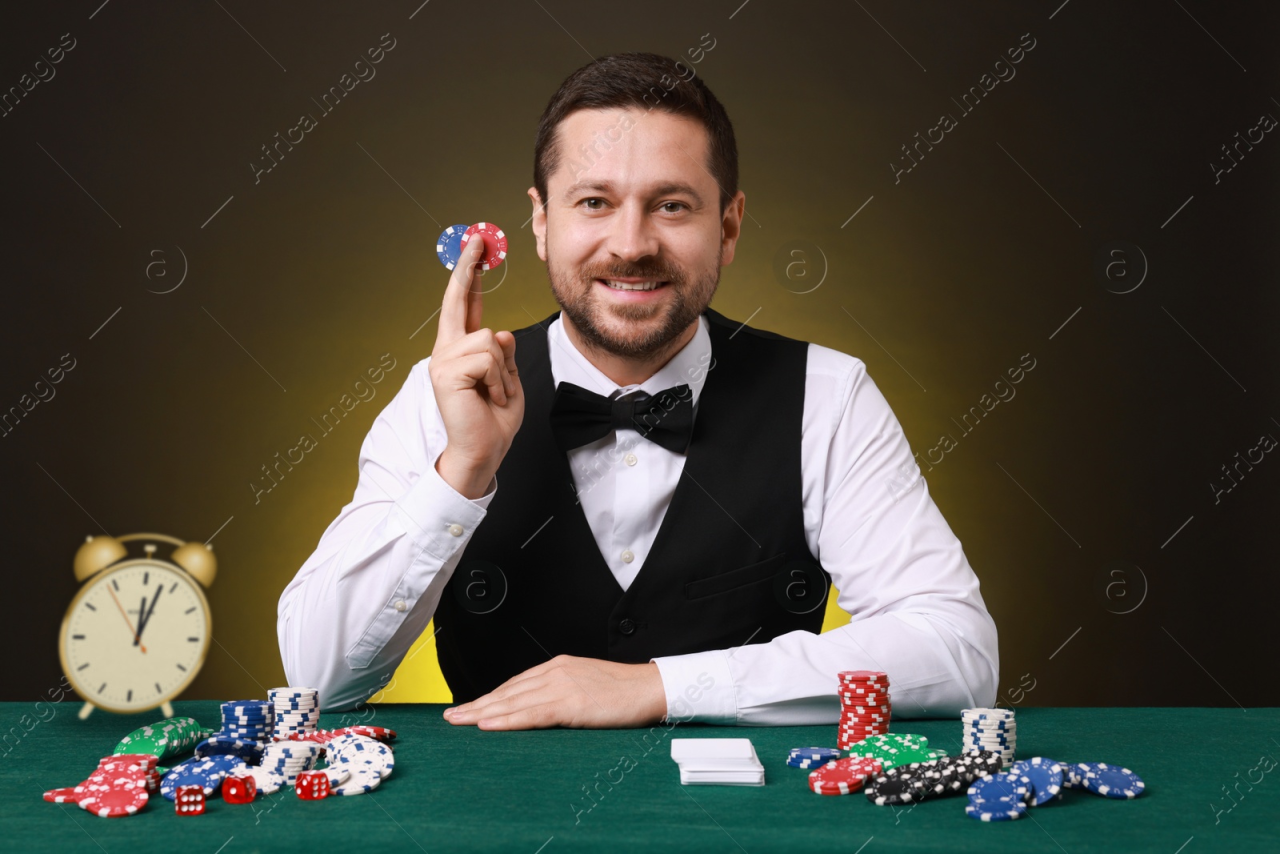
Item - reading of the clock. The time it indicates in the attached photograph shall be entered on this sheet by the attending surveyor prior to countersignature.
12:02:54
